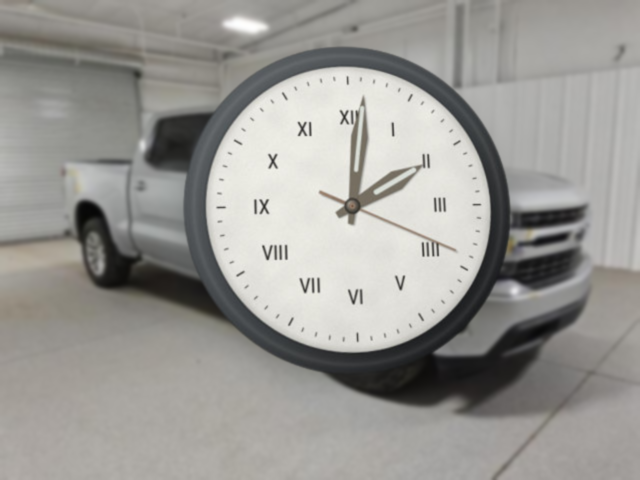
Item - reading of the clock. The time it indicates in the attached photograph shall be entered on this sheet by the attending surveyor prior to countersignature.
2:01:19
